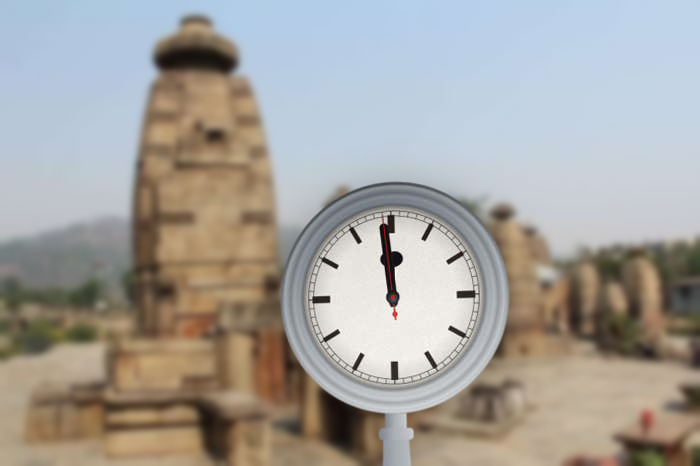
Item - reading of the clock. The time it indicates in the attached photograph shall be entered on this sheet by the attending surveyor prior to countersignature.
11:58:59
